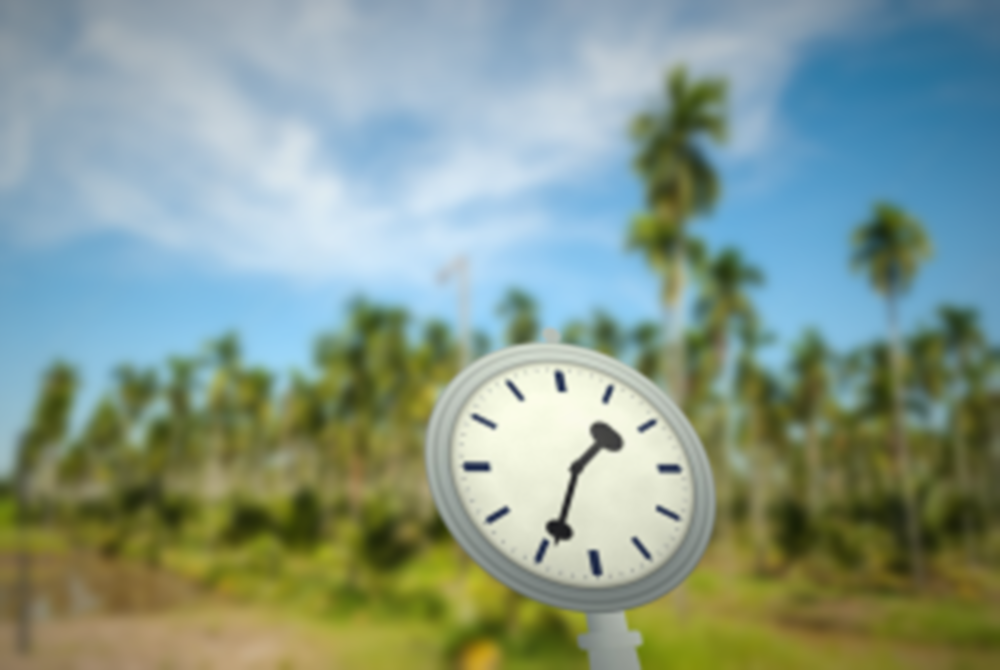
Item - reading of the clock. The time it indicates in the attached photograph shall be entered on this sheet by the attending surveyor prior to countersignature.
1:34
